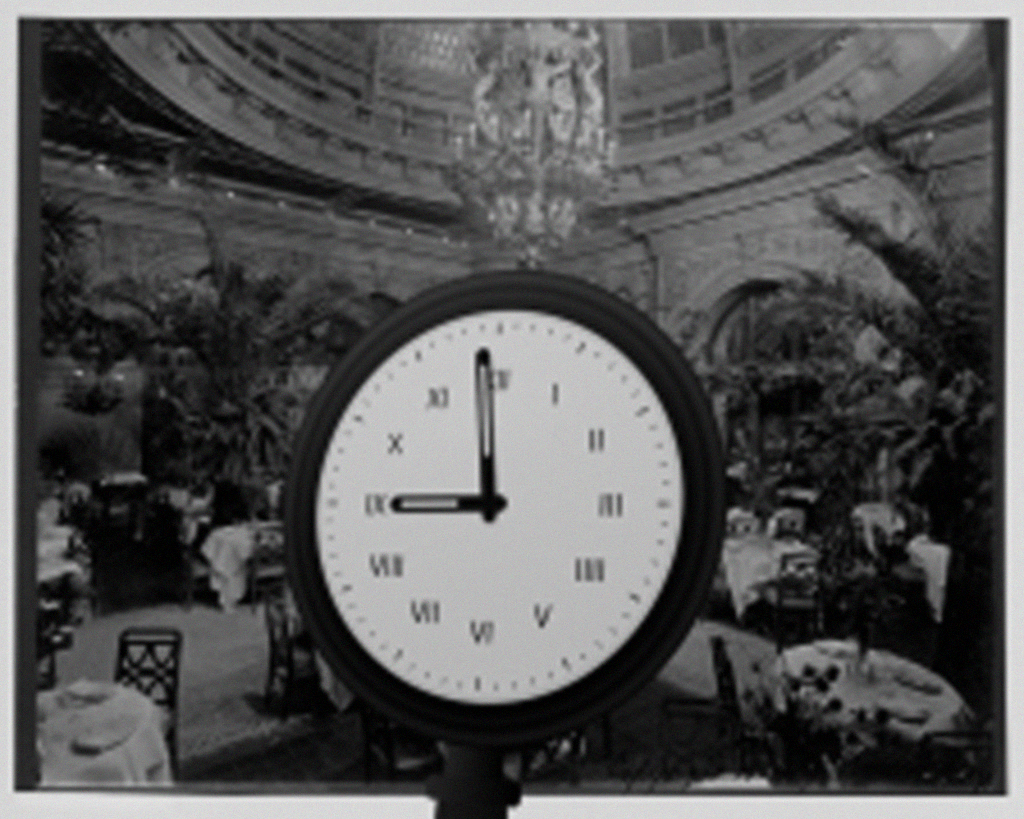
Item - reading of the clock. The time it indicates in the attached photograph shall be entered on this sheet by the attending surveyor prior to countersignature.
8:59
